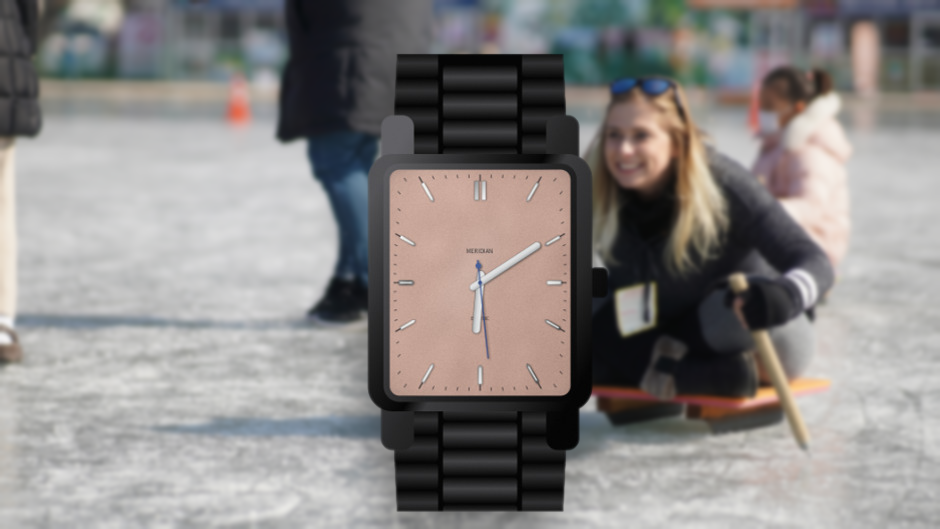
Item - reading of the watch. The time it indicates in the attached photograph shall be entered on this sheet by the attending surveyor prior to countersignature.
6:09:29
